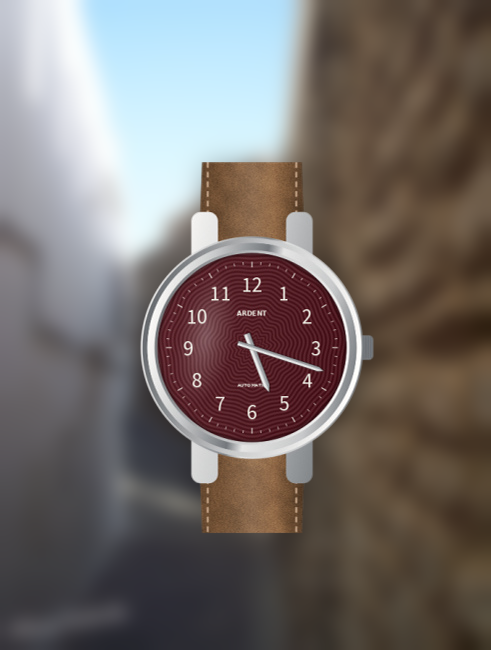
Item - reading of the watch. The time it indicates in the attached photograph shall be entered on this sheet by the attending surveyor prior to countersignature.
5:18
